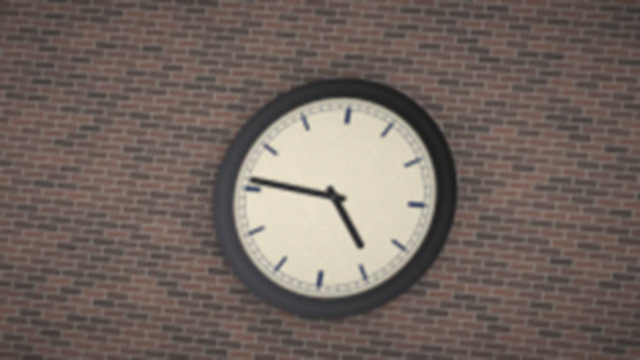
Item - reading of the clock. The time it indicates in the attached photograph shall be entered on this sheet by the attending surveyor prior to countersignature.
4:46
